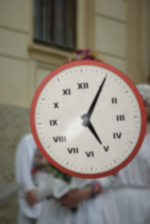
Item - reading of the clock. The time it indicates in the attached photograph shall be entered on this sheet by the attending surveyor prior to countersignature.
5:05
